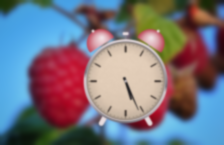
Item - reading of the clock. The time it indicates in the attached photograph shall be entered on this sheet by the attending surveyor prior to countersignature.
5:26
